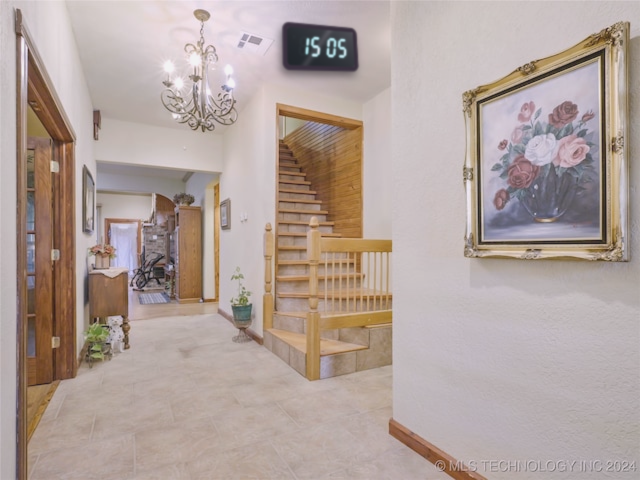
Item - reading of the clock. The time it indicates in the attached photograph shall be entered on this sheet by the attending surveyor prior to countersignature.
15:05
